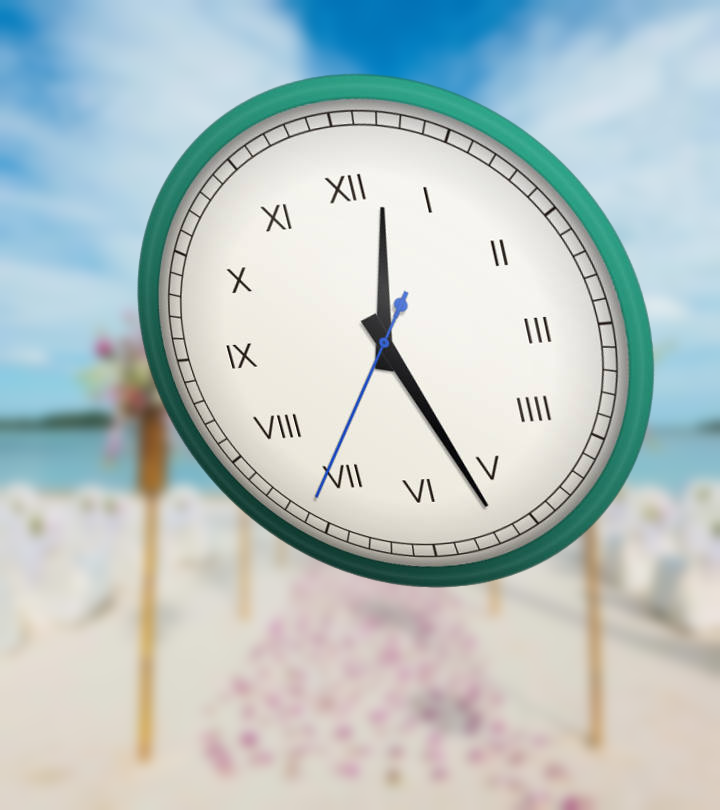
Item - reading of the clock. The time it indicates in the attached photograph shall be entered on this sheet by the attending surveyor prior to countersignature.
12:26:36
